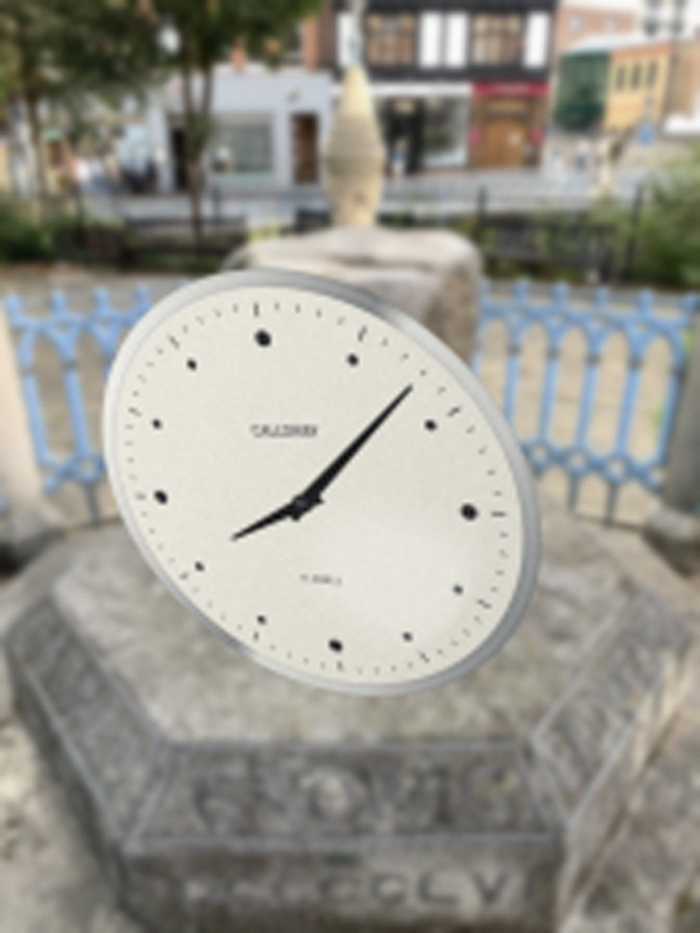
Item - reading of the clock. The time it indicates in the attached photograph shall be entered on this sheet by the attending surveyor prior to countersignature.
8:08
